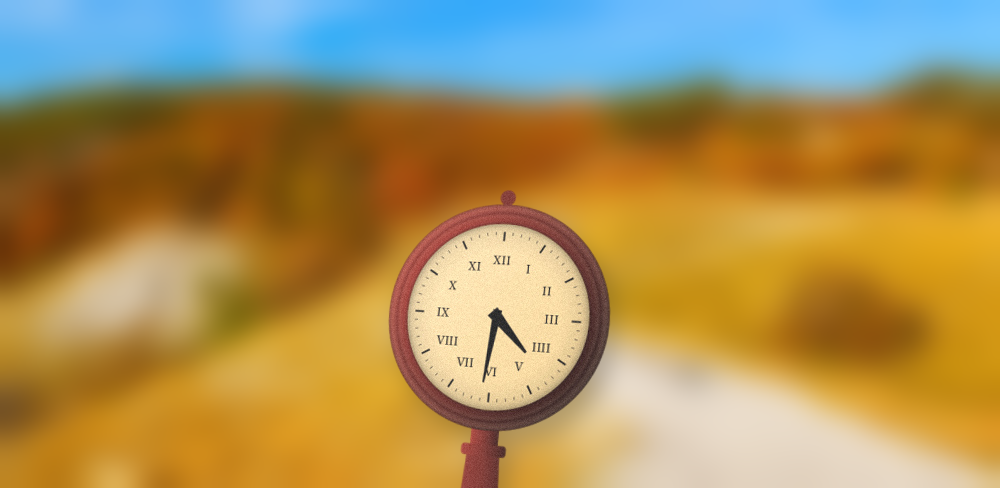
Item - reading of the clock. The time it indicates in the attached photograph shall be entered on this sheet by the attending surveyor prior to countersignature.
4:31
